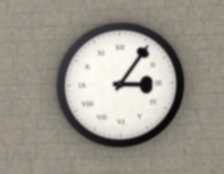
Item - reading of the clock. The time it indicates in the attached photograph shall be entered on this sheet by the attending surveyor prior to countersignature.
3:06
